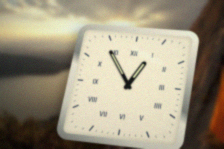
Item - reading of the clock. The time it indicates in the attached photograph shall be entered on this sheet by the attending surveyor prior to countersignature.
12:54
